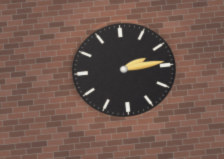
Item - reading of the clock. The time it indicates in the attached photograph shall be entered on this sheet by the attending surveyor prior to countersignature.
2:14
